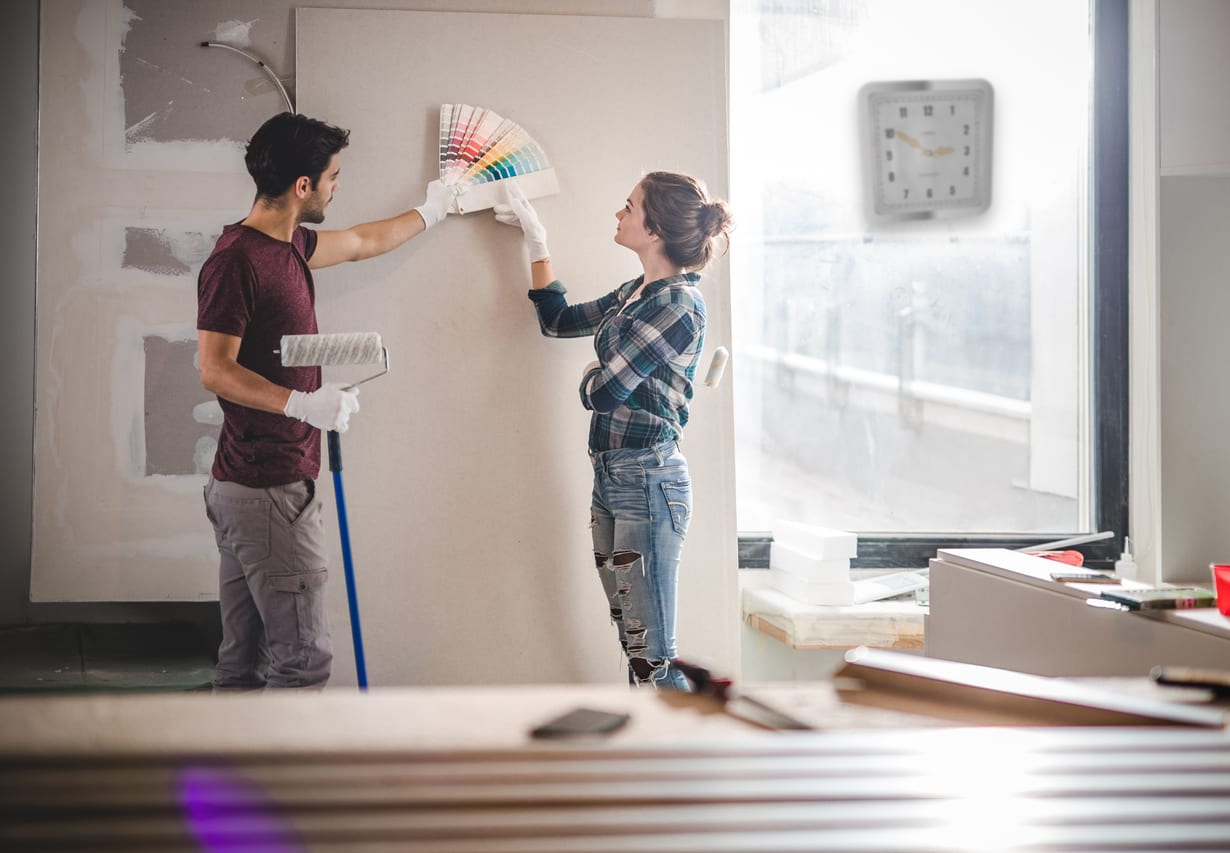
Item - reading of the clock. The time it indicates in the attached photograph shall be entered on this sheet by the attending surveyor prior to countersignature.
2:51
